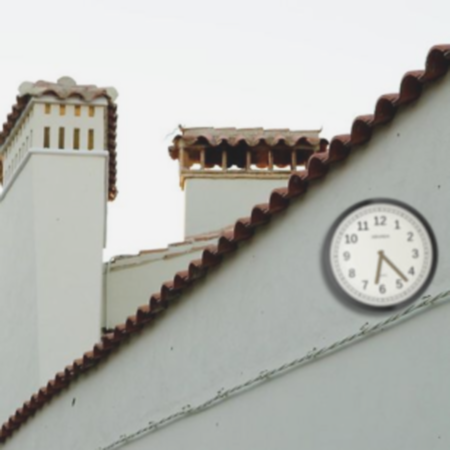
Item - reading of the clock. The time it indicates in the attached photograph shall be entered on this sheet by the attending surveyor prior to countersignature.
6:23
